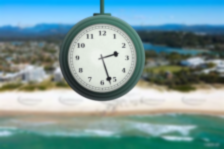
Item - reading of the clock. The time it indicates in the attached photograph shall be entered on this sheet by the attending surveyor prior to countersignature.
2:27
